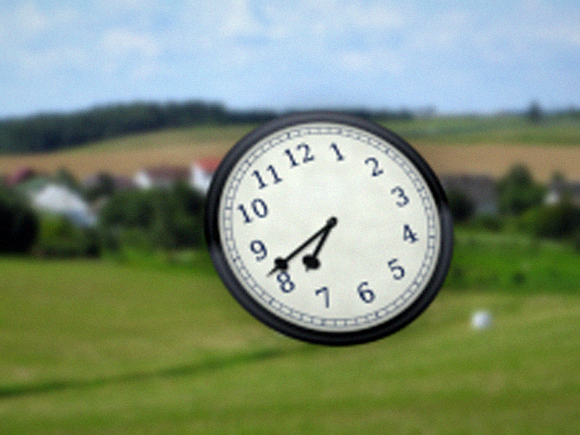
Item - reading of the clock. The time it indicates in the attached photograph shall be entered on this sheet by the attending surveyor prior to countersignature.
7:42
